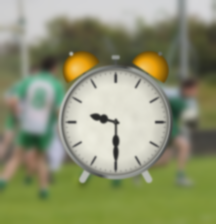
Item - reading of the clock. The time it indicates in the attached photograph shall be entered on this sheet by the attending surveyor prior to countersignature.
9:30
